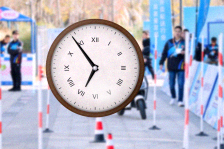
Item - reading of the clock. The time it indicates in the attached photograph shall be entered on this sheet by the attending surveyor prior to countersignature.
6:54
